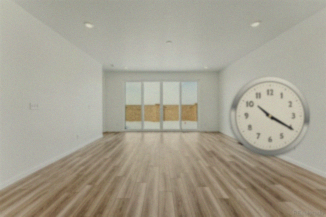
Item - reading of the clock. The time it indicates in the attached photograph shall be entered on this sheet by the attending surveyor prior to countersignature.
10:20
